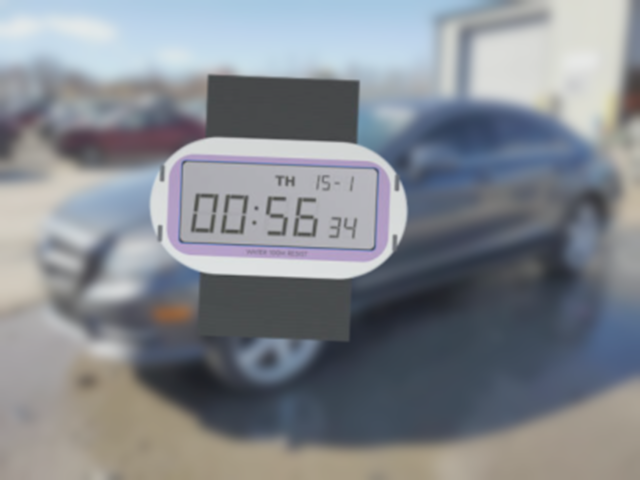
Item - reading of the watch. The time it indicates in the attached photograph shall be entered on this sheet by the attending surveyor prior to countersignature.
0:56:34
